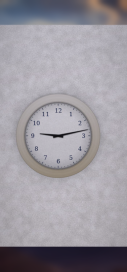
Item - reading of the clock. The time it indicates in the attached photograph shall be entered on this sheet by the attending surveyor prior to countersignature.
9:13
